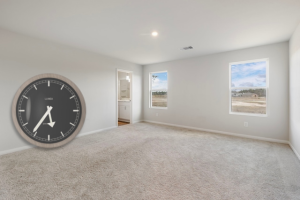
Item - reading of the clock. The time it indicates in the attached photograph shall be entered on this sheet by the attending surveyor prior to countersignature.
5:36
